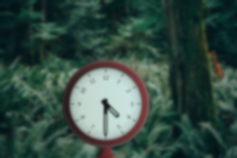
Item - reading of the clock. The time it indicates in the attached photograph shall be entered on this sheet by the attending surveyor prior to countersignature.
4:30
